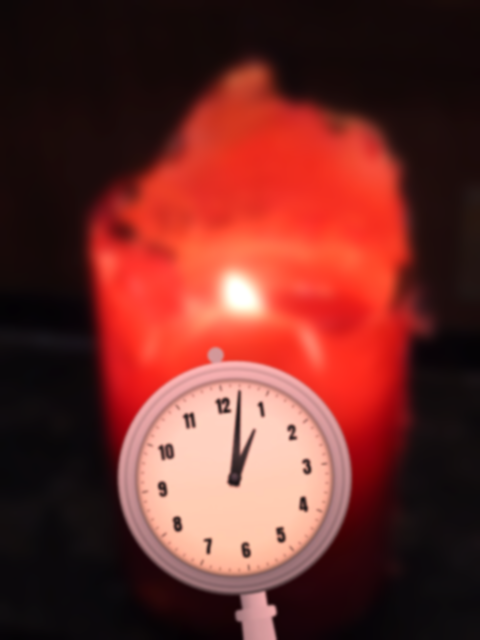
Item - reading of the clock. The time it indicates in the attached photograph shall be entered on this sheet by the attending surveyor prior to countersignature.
1:02
